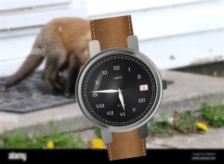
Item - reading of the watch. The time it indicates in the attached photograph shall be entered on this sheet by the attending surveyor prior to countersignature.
5:46
